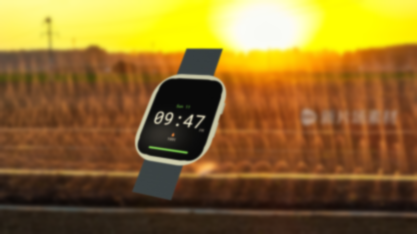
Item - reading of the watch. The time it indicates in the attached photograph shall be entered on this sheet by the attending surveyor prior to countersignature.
9:47
